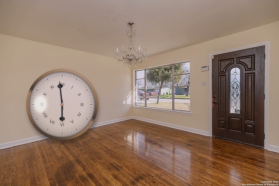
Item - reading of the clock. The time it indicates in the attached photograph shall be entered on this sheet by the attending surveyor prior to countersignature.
5:59
